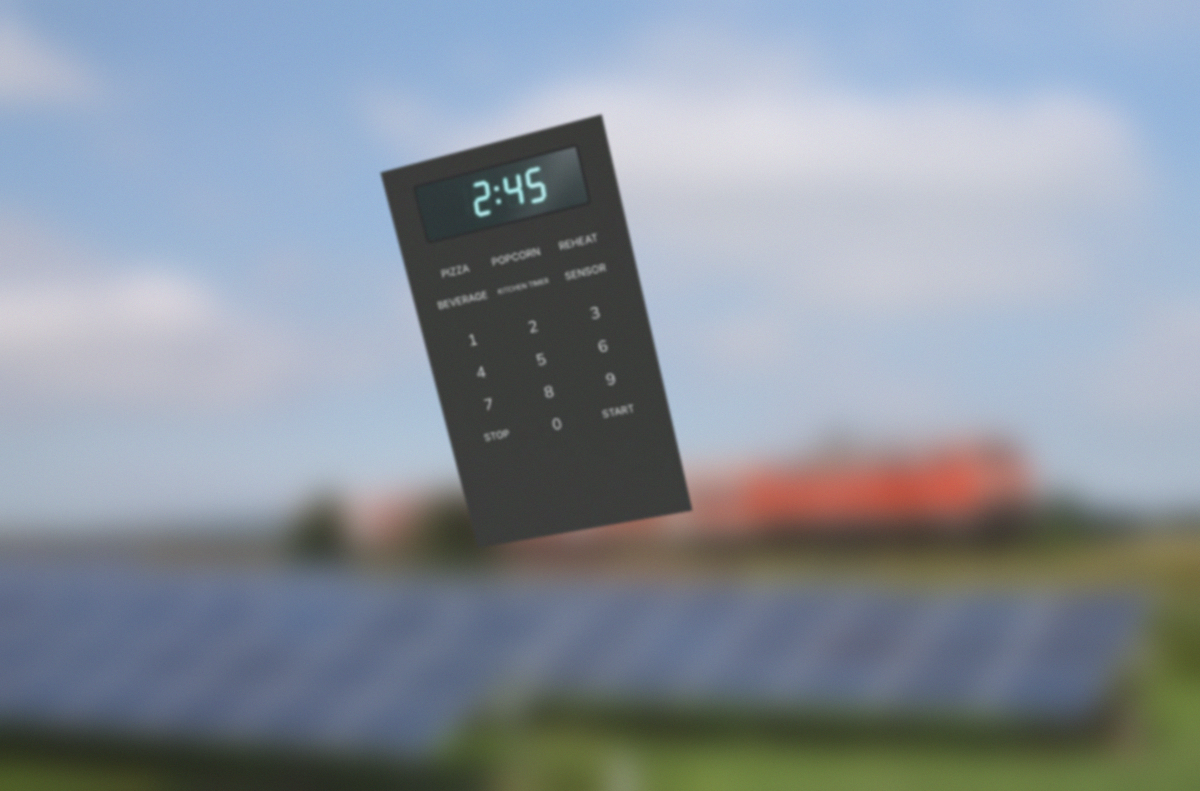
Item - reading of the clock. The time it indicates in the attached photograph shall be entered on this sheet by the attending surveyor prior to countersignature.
2:45
